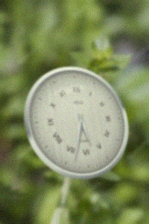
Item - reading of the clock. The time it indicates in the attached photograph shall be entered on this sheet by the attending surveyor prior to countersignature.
5:33
